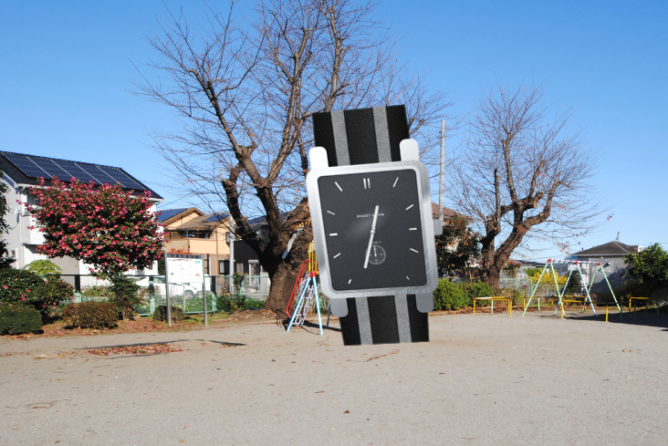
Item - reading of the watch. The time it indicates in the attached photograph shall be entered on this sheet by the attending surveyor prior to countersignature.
12:33
